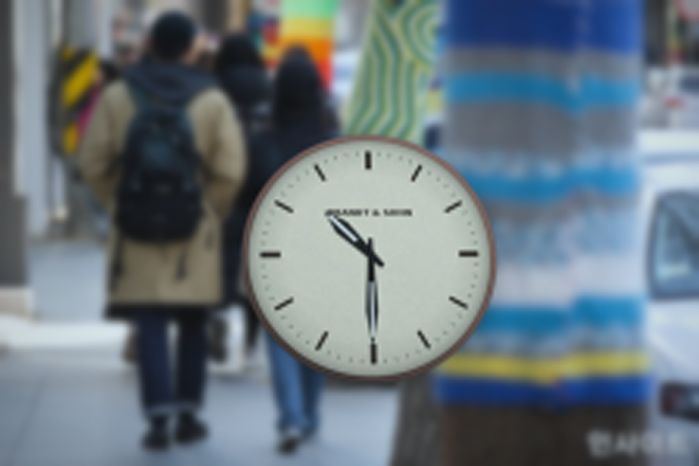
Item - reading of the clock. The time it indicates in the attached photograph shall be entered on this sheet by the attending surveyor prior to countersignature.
10:30
